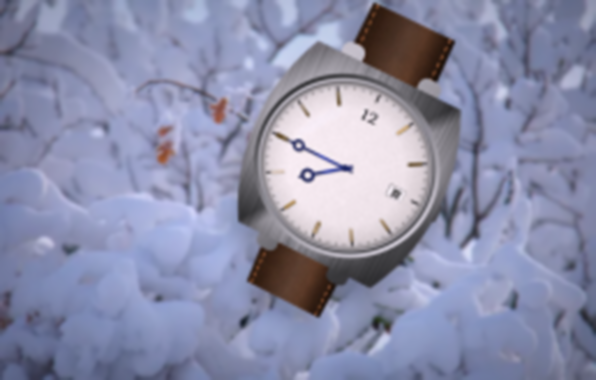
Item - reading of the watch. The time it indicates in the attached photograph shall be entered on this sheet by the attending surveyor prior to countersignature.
7:45
